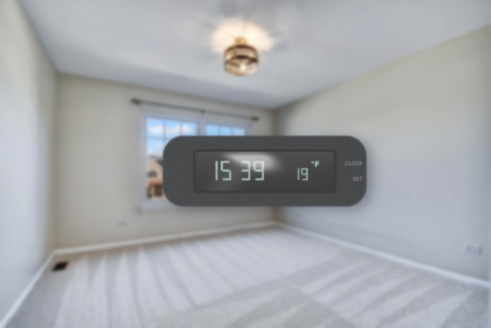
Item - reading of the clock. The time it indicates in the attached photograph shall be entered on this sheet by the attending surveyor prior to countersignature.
15:39
